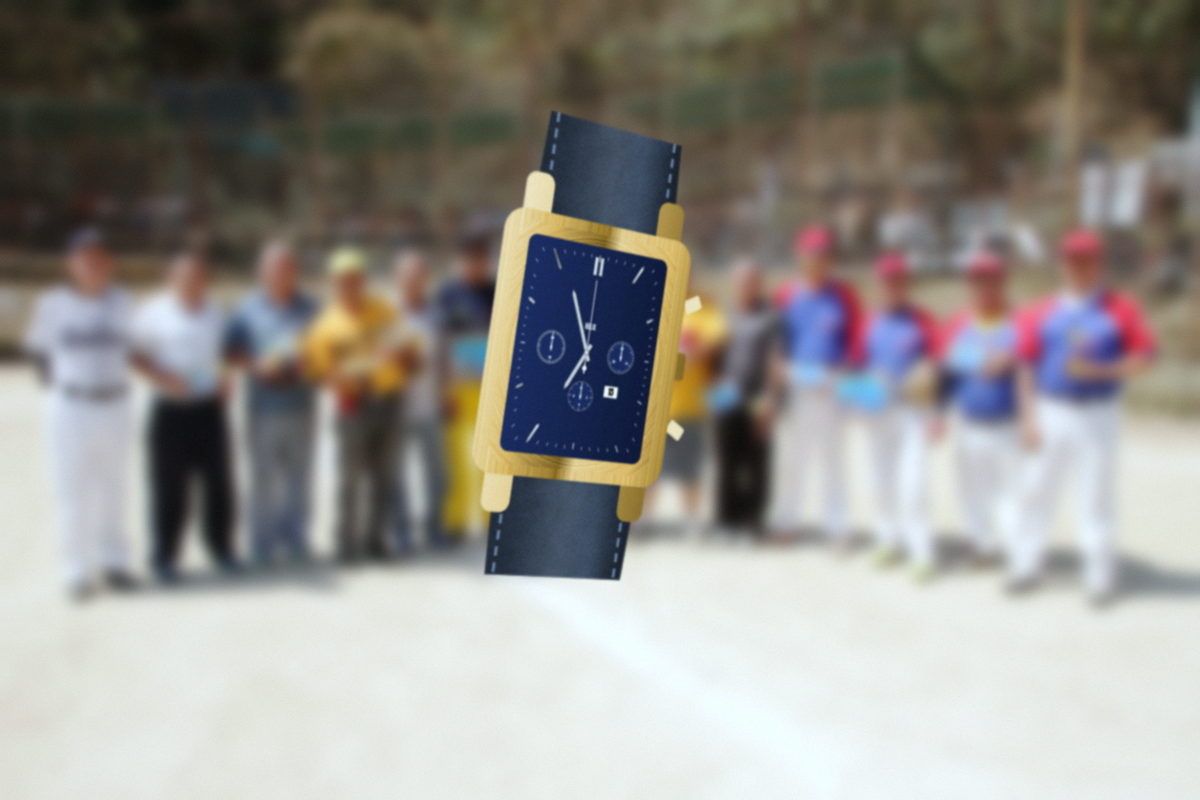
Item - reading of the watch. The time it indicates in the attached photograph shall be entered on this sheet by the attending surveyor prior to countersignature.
6:56
